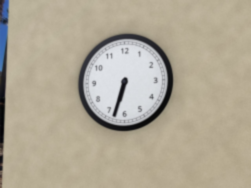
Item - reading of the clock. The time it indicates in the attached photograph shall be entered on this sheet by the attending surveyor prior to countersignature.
6:33
